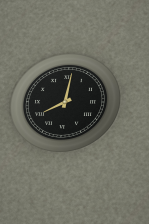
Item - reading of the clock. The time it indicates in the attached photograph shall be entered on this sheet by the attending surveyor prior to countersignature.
8:01
